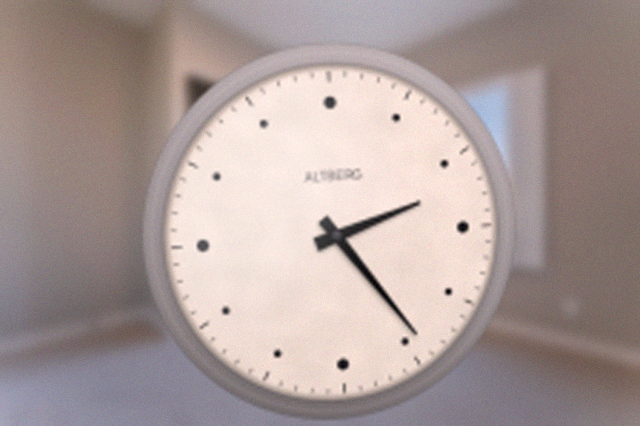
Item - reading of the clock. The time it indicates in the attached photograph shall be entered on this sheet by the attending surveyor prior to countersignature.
2:24
